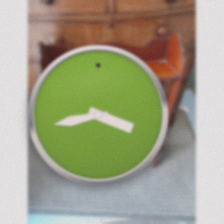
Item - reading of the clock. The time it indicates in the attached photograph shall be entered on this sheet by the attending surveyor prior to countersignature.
3:43
